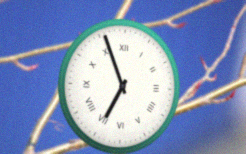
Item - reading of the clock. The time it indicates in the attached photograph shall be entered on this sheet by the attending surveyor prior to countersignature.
6:56
